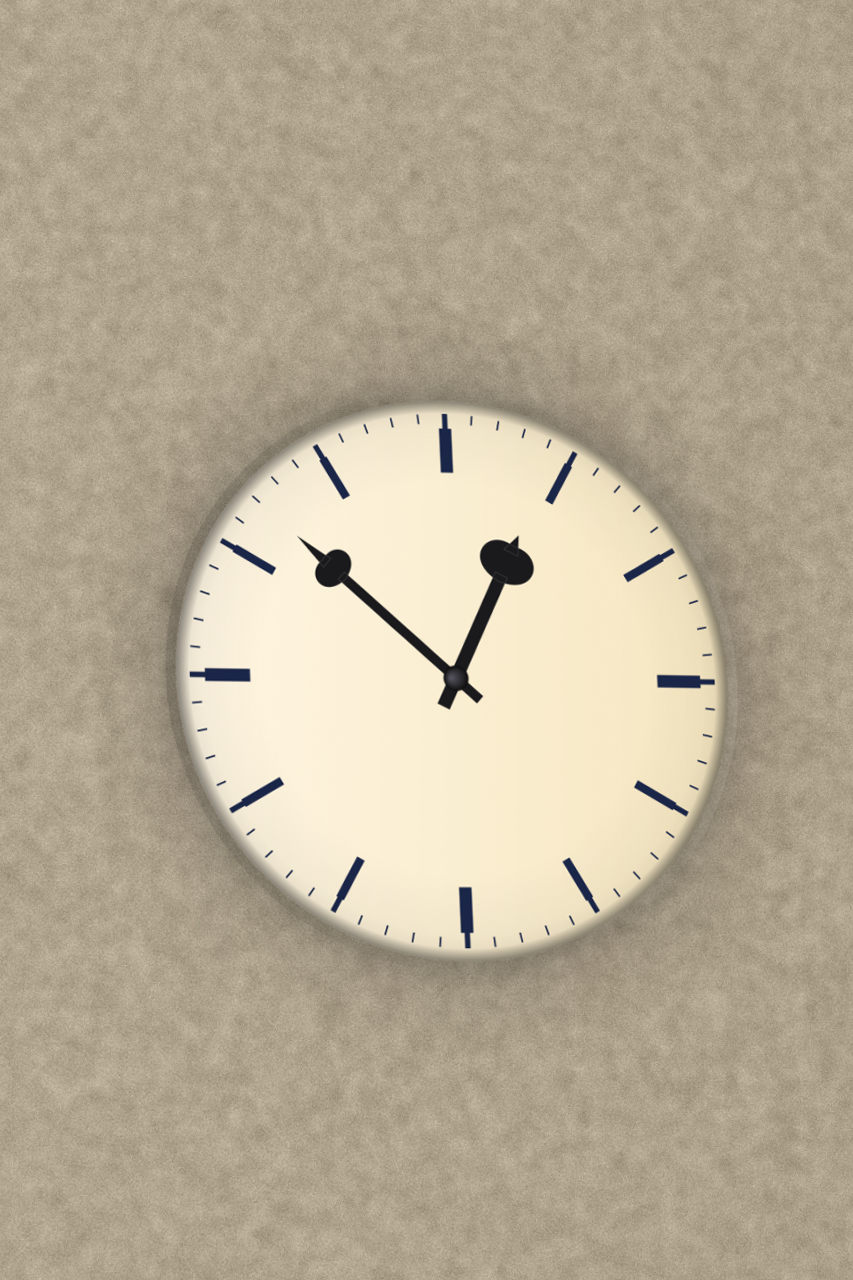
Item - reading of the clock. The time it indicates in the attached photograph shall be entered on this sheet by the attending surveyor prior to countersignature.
12:52
